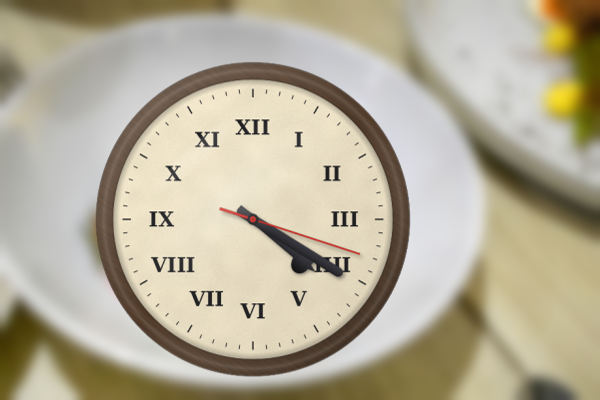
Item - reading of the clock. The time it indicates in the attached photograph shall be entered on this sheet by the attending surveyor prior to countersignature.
4:20:18
